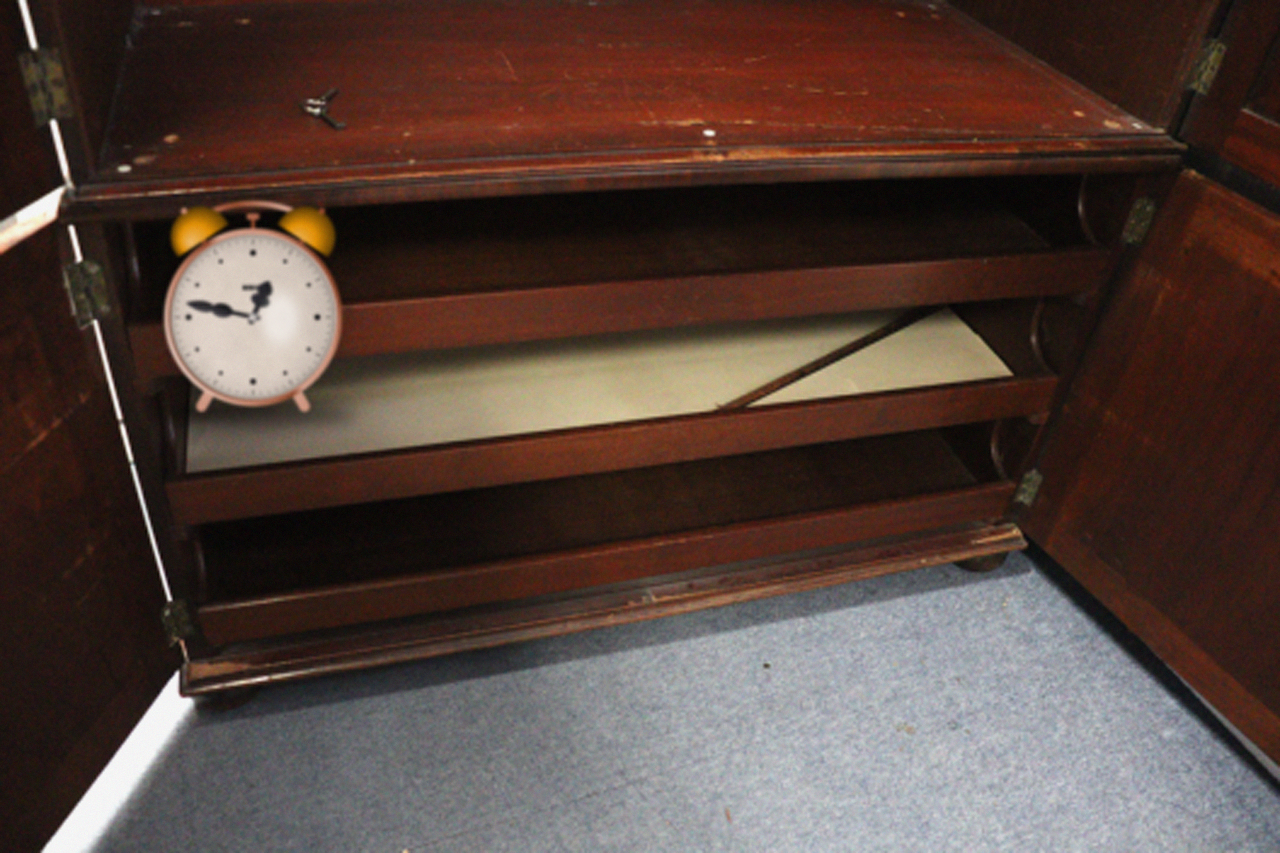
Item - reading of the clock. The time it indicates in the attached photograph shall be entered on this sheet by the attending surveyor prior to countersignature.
12:47
